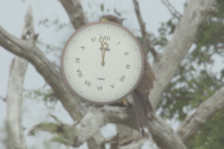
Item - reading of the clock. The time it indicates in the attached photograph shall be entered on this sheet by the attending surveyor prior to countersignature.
11:58
